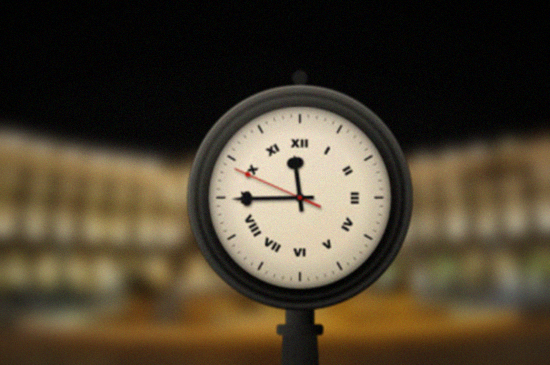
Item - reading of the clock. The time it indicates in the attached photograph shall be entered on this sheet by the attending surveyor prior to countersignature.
11:44:49
